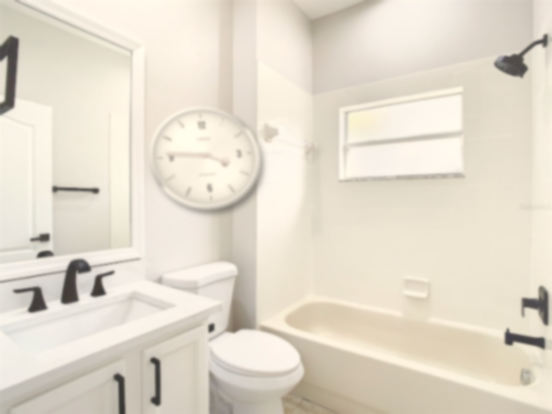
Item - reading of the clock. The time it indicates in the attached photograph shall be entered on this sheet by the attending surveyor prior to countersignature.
3:46
